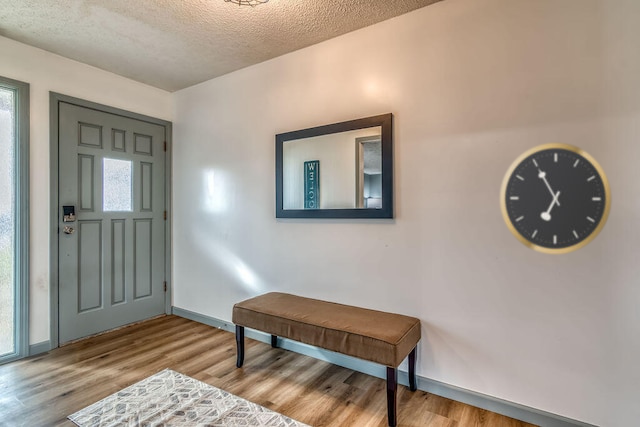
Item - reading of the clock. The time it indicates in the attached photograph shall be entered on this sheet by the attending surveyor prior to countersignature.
6:55
